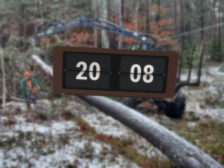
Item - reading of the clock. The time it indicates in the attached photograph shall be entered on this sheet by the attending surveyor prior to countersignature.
20:08
